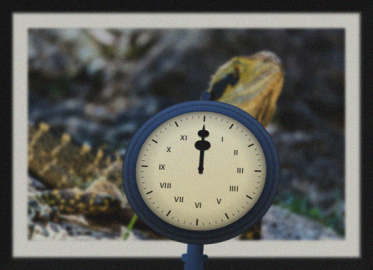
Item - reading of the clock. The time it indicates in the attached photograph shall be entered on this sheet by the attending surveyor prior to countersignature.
12:00
